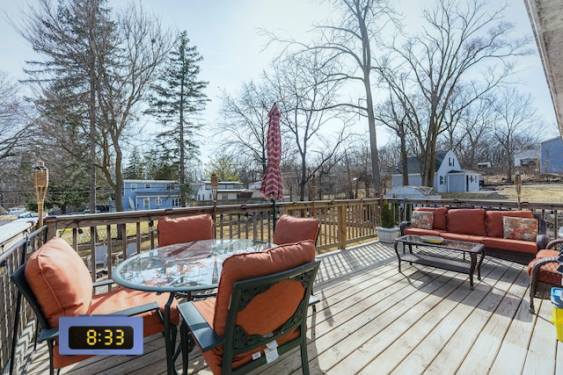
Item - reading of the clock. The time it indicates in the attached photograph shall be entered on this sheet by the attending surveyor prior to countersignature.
8:33
